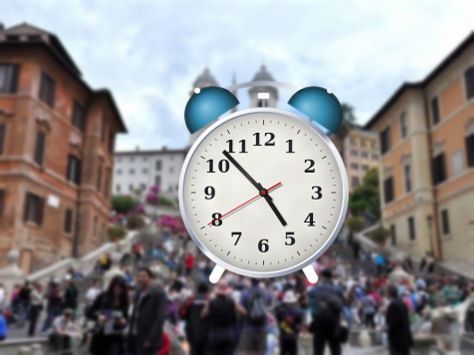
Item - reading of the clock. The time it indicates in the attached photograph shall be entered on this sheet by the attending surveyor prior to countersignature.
4:52:40
